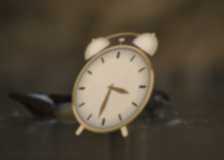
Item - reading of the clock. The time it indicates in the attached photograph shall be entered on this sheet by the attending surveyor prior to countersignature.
3:32
